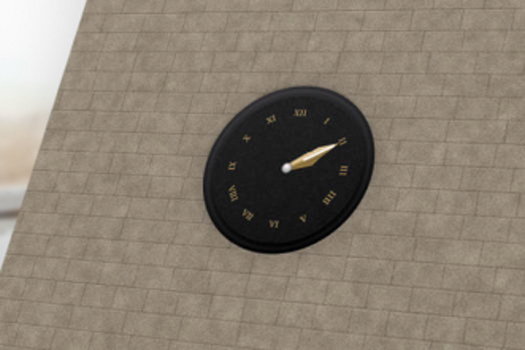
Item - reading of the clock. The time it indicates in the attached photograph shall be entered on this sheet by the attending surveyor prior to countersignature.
2:10
